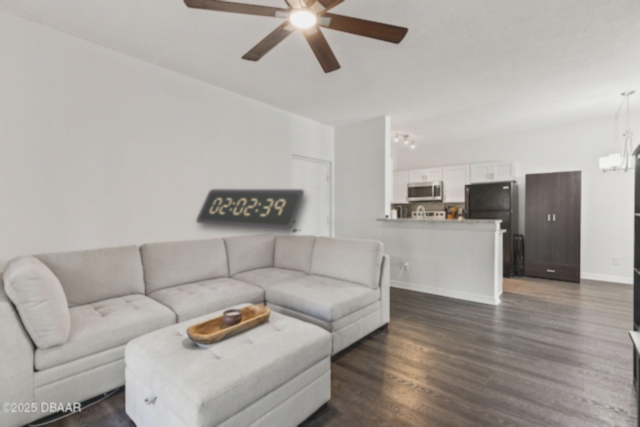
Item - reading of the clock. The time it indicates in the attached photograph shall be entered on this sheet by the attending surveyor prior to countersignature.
2:02:39
